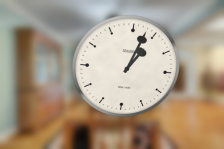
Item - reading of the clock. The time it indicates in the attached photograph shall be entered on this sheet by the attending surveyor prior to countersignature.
1:03
